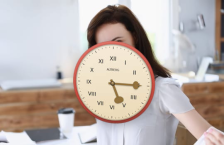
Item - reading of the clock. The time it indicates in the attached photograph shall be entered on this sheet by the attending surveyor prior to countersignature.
5:15
